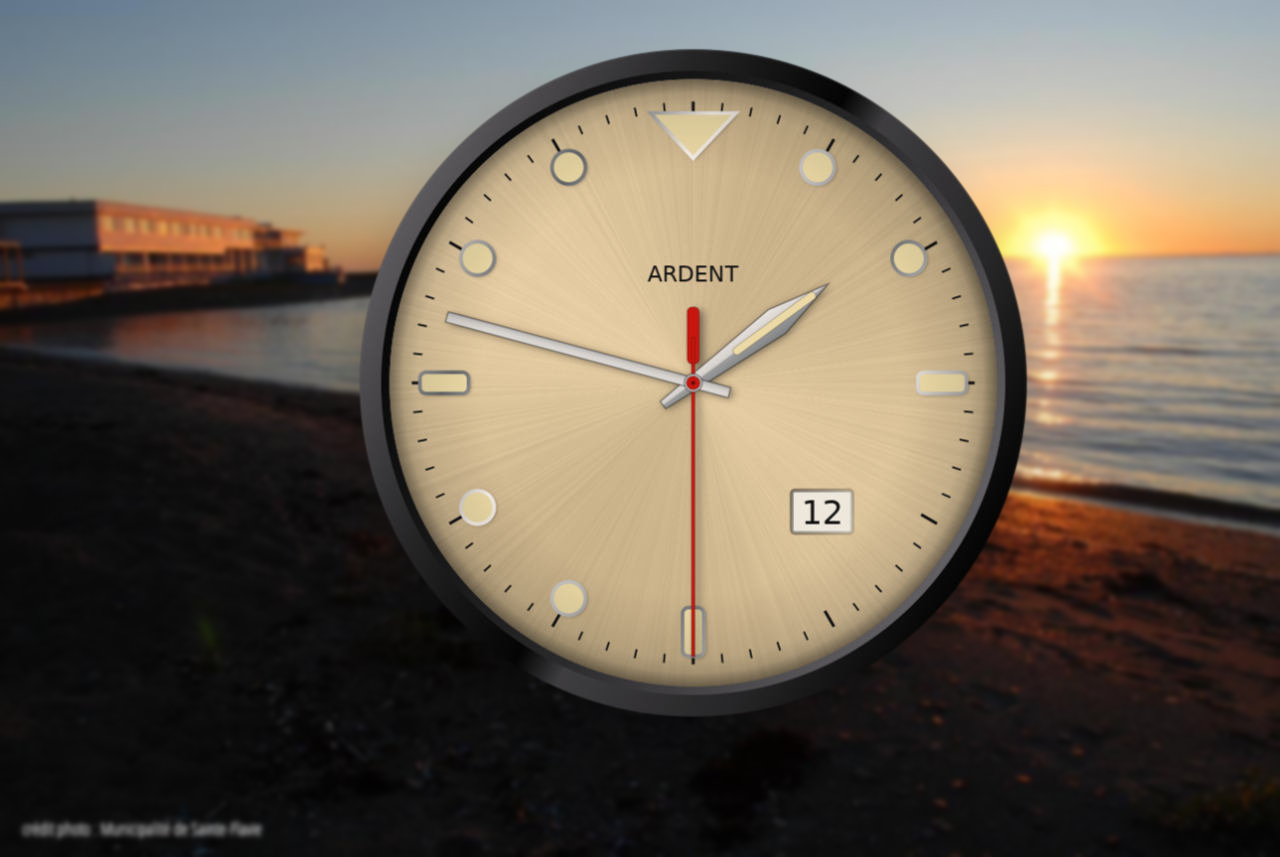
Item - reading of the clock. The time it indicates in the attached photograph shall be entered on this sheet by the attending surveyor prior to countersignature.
1:47:30
